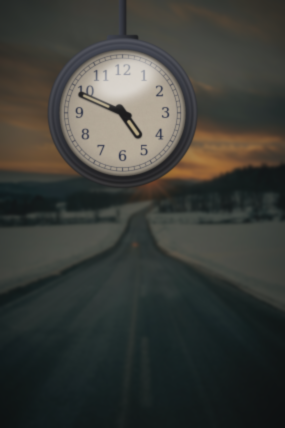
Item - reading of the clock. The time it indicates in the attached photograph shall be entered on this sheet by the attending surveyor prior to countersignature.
4:49
